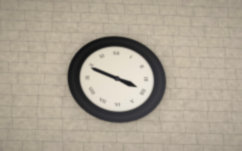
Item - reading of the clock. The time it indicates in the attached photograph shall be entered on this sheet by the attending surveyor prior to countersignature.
3:49
